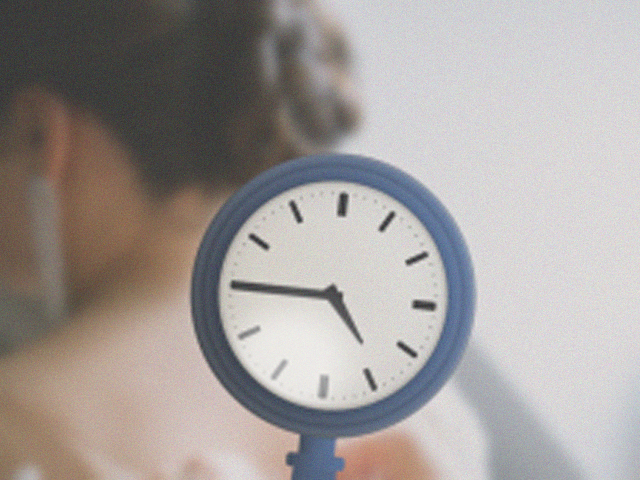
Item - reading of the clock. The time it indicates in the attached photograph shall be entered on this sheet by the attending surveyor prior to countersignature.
4:45
